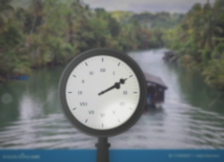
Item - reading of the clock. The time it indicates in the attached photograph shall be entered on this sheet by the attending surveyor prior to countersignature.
2:10
